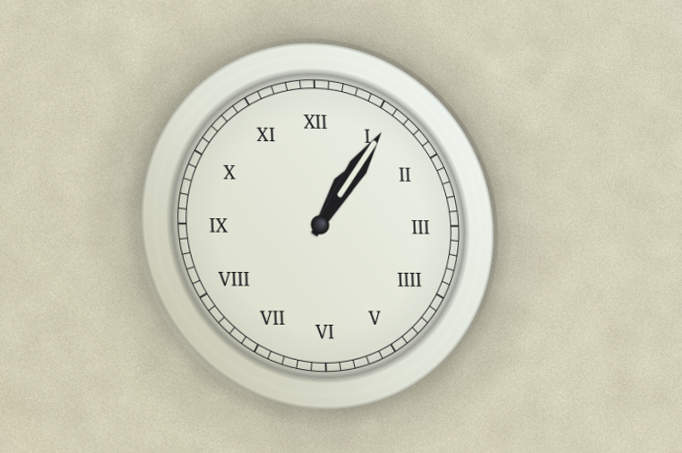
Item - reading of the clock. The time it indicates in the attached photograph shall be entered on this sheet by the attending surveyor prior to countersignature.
1:06
